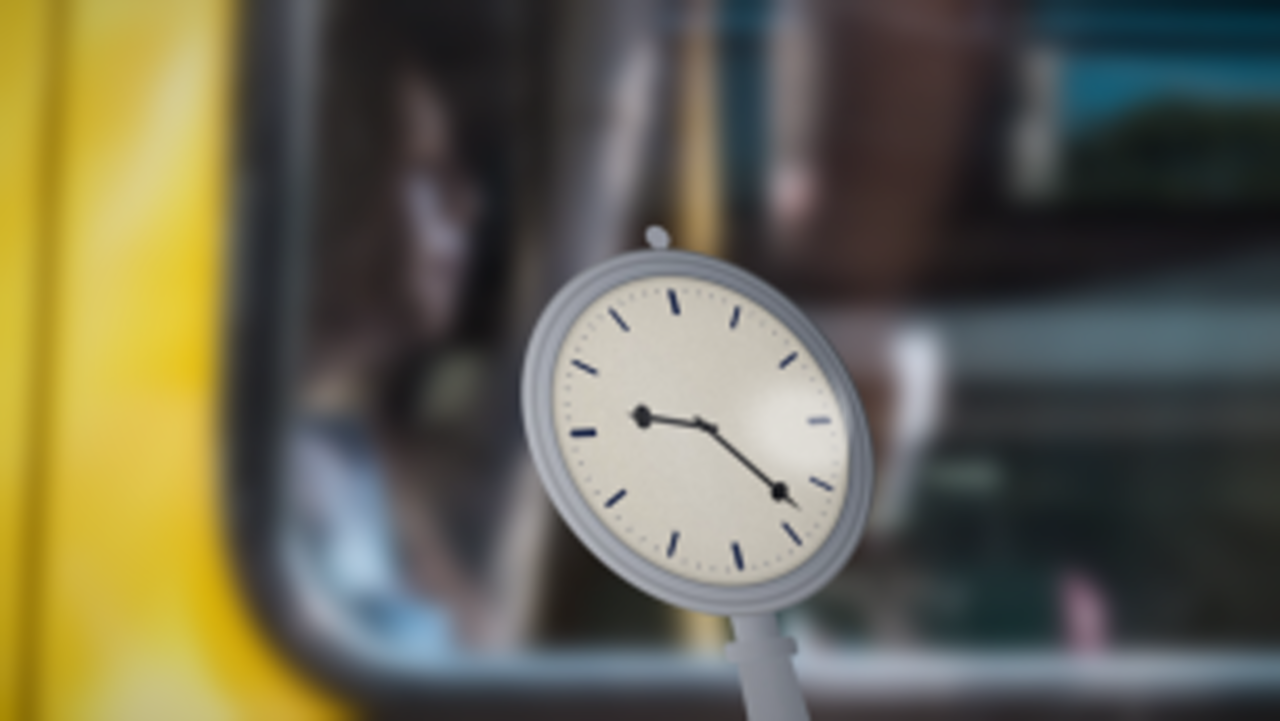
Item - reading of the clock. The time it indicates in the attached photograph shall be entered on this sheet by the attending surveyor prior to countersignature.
9:23
